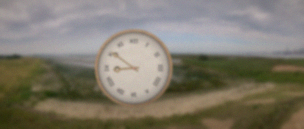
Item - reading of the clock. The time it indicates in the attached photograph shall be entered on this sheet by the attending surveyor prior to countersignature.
8:51
